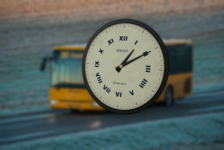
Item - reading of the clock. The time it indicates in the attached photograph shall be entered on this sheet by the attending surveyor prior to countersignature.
1:10
